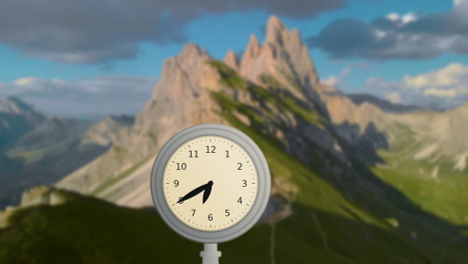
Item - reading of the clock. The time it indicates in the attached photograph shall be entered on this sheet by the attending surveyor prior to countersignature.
6:40
